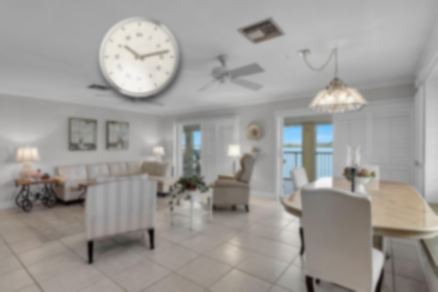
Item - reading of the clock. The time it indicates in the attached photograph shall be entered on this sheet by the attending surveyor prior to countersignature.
10:13
